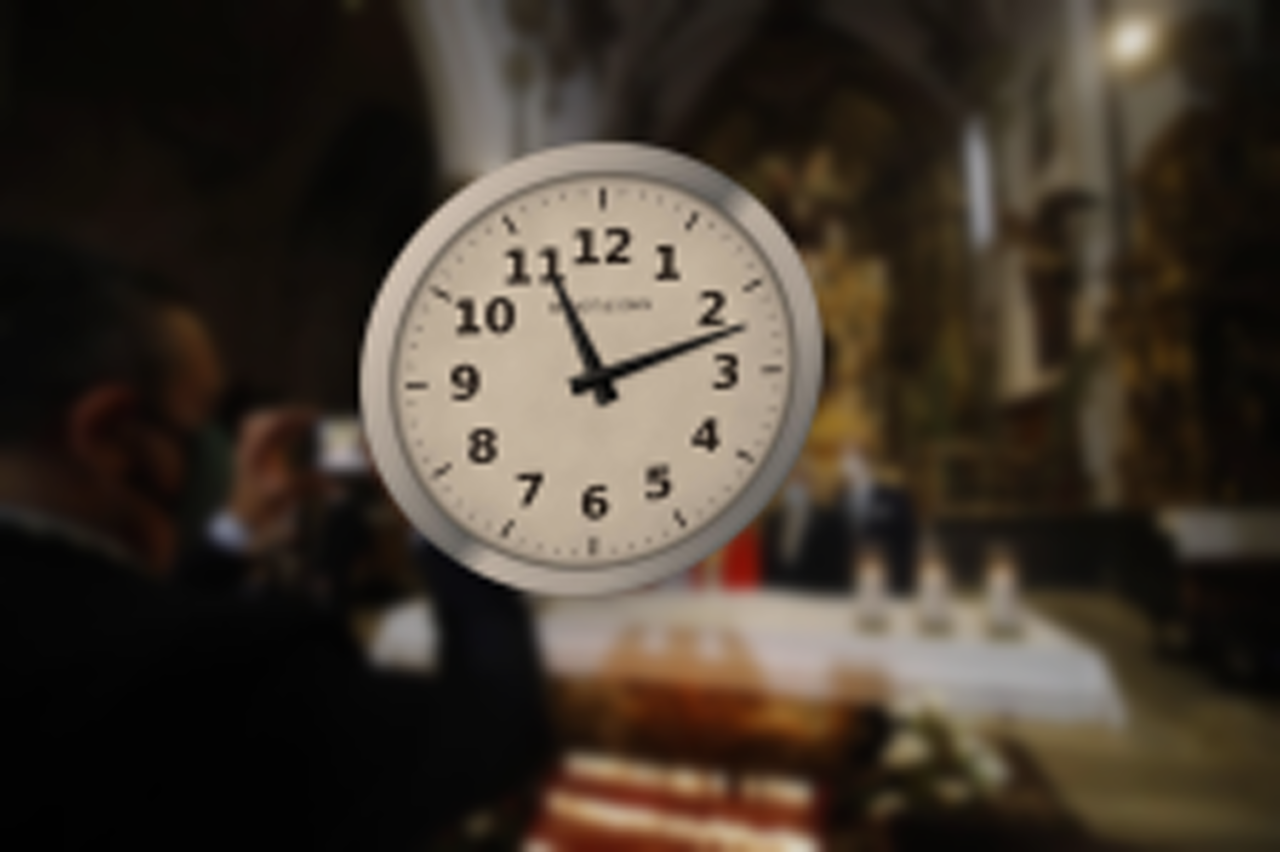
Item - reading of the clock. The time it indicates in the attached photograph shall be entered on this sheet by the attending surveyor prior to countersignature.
11:12
